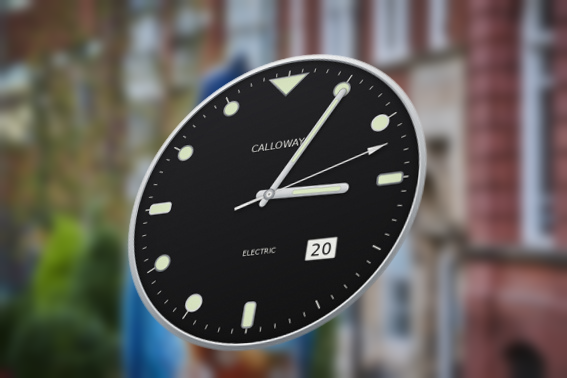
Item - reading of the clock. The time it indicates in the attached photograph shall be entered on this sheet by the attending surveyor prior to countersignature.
3:05:12
